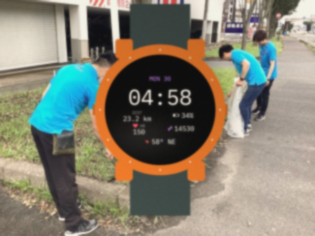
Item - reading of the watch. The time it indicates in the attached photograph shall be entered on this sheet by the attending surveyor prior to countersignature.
4:58
